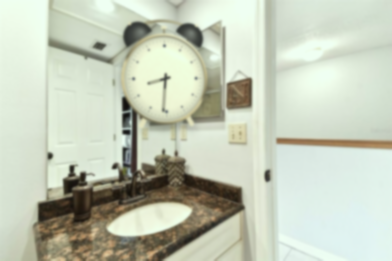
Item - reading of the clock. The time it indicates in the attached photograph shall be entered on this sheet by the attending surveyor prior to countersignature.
8:31
